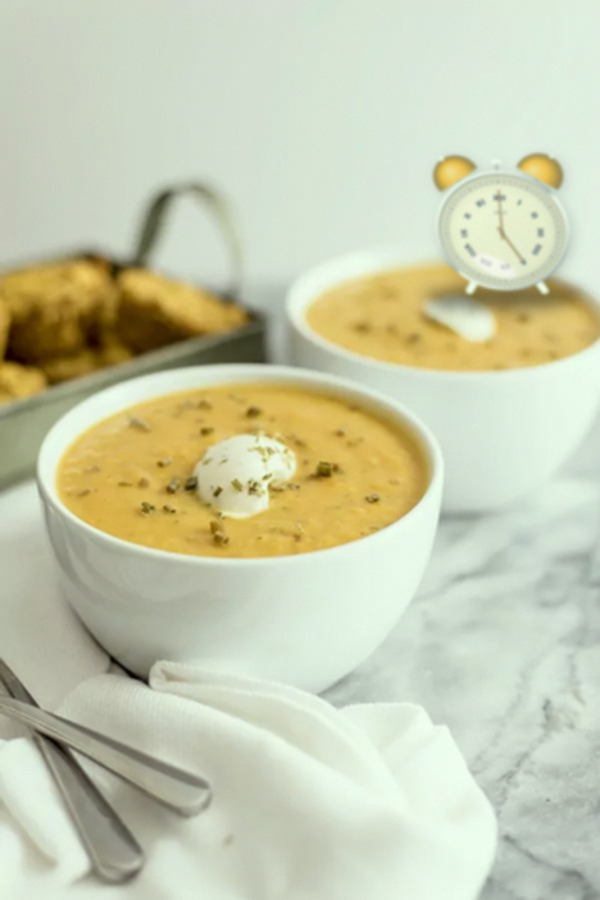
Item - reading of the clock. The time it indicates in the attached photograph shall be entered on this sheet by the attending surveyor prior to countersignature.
5:00
